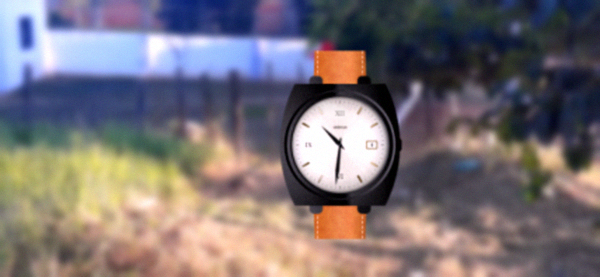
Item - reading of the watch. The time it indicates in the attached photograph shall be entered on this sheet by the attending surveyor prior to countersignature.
10:31
